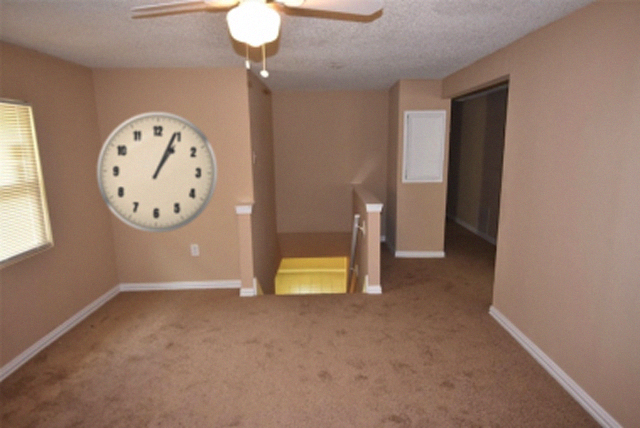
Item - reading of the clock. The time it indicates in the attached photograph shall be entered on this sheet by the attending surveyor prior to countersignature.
1:04
